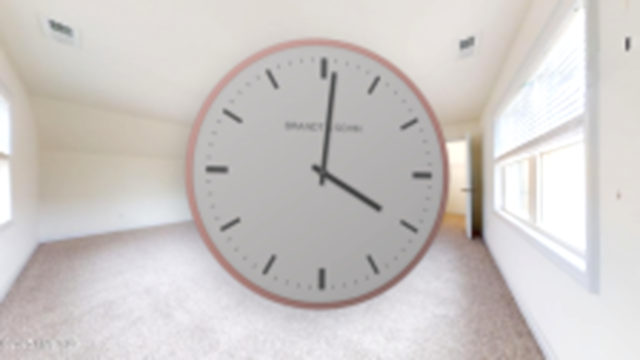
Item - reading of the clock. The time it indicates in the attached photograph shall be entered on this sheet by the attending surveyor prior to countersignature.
4:01
